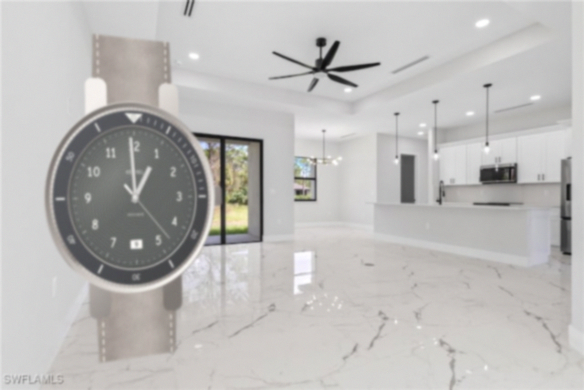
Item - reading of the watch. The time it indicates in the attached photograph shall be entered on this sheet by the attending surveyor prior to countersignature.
12:59:23
